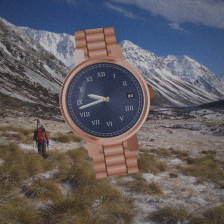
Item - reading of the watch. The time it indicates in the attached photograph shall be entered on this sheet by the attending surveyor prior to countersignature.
9:43
